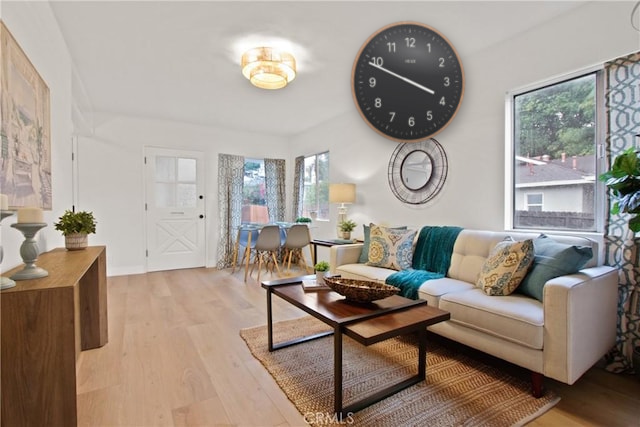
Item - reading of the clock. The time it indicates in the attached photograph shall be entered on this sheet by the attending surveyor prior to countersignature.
3:49
